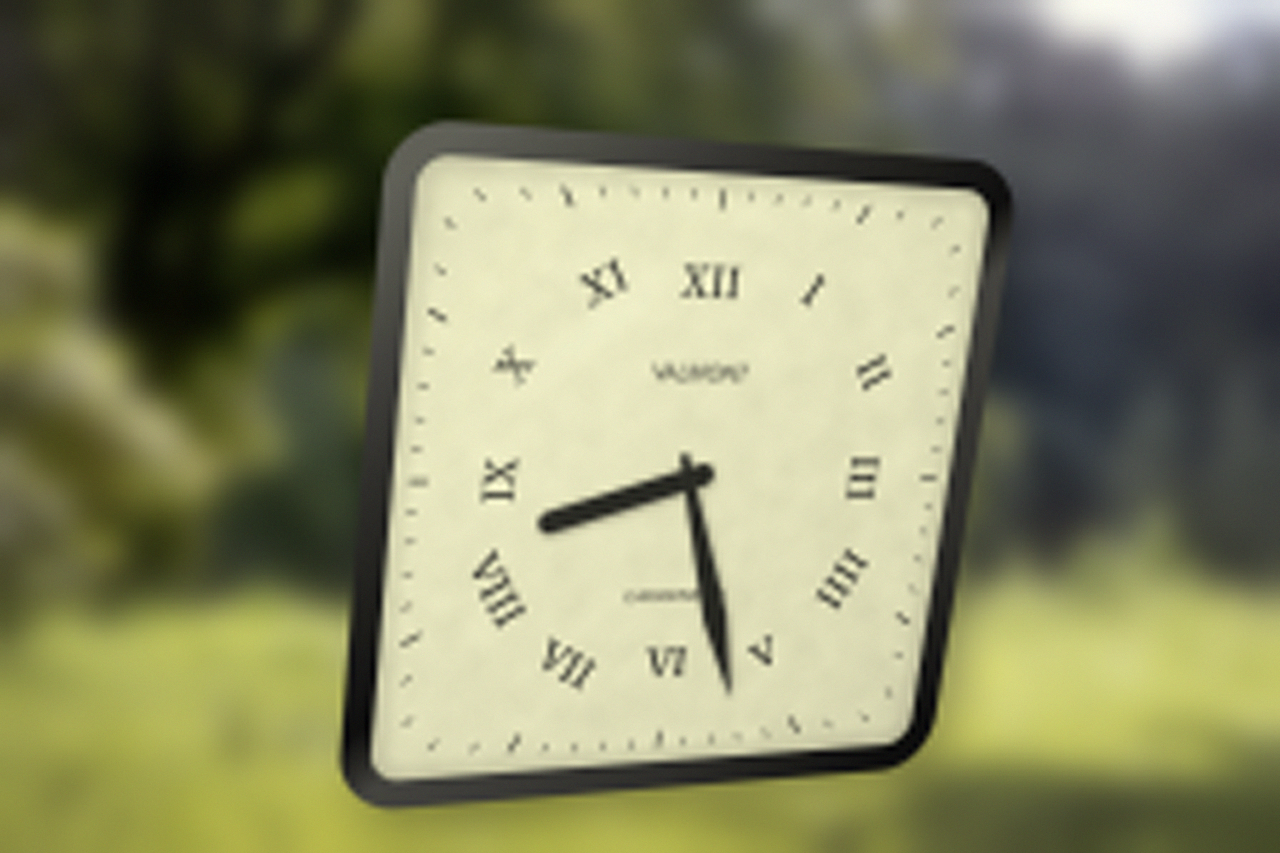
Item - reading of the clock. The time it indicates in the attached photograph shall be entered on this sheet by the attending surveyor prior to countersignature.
8:27
